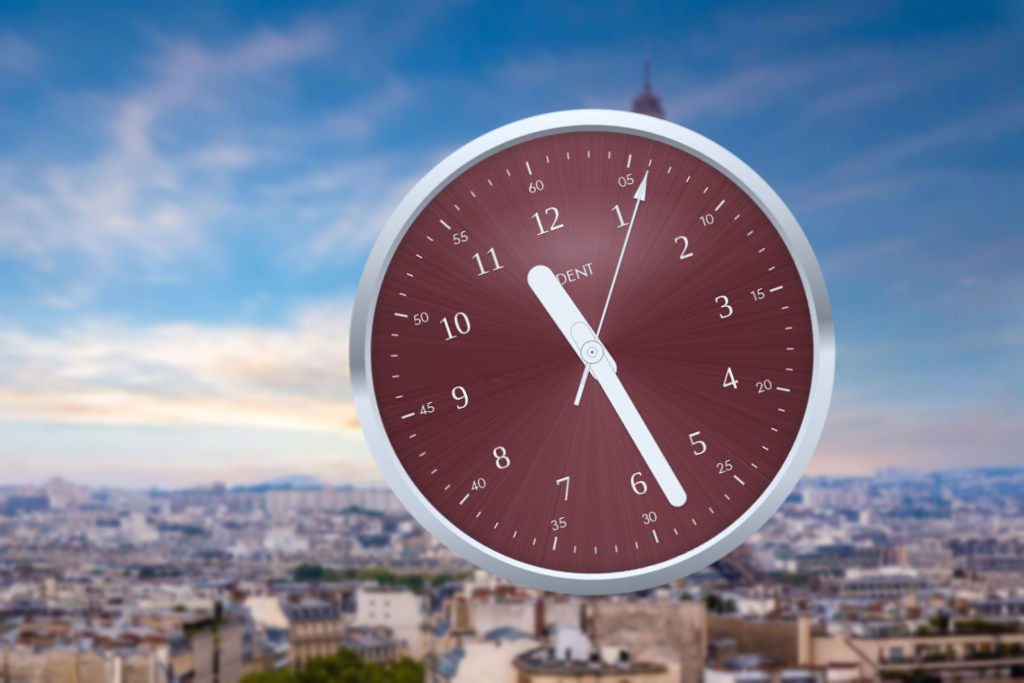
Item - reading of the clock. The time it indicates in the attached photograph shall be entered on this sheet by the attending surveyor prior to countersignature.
11:28:06
